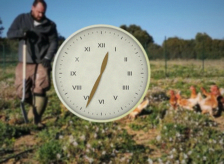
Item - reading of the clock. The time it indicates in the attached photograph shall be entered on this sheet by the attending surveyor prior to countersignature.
12:34
